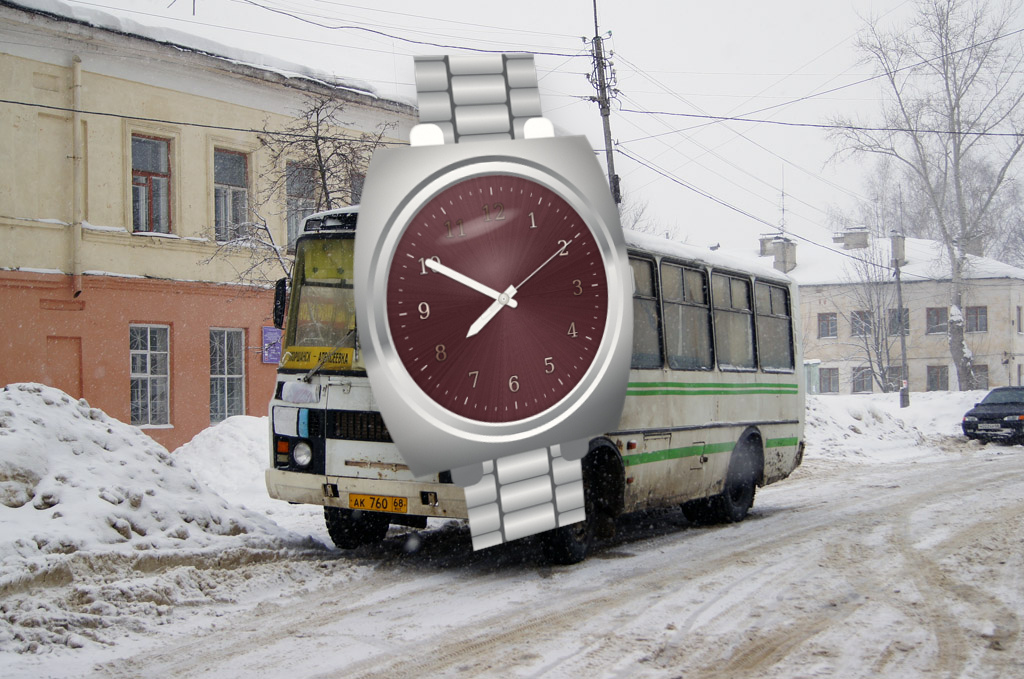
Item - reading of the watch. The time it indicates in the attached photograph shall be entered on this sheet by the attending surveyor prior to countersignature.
7:50:10
